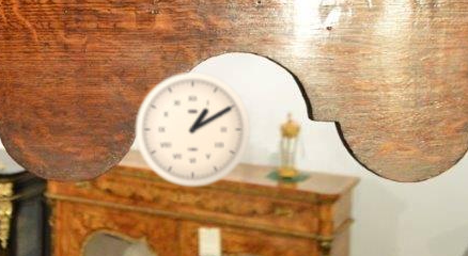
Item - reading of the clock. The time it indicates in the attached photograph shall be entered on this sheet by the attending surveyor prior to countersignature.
1:10
